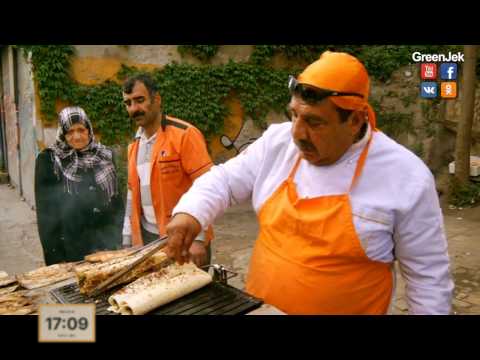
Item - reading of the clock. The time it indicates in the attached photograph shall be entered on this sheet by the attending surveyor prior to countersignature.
17:09
